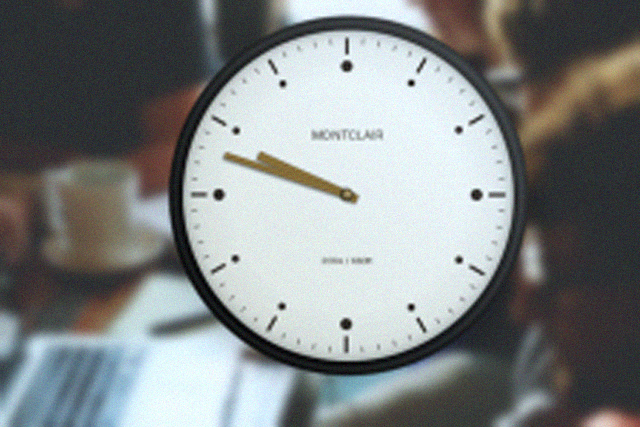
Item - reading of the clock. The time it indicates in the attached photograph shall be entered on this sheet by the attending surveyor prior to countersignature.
9:48
